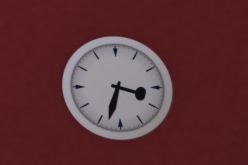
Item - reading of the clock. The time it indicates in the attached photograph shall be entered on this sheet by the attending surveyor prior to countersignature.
3:33
